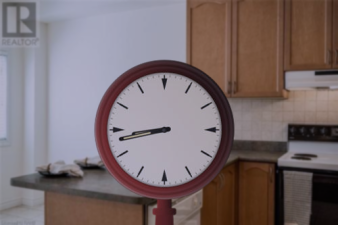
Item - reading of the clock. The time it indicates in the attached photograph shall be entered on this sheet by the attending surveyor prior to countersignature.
8:43
